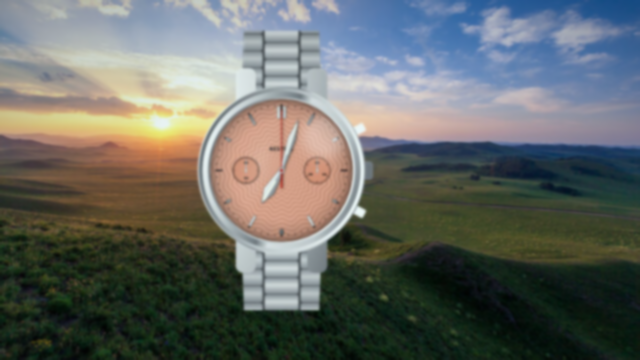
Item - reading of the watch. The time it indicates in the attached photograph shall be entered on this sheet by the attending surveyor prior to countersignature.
7:03
